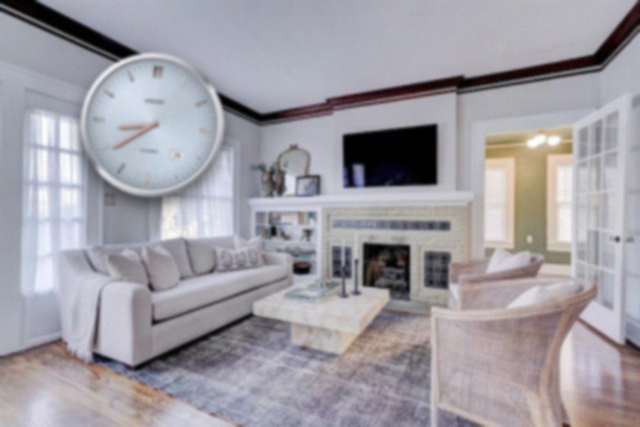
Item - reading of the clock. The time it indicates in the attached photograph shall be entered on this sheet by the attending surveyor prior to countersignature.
8:39
